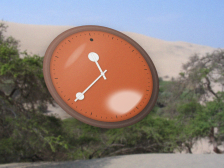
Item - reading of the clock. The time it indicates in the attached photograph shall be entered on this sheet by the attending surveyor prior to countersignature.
11:39
